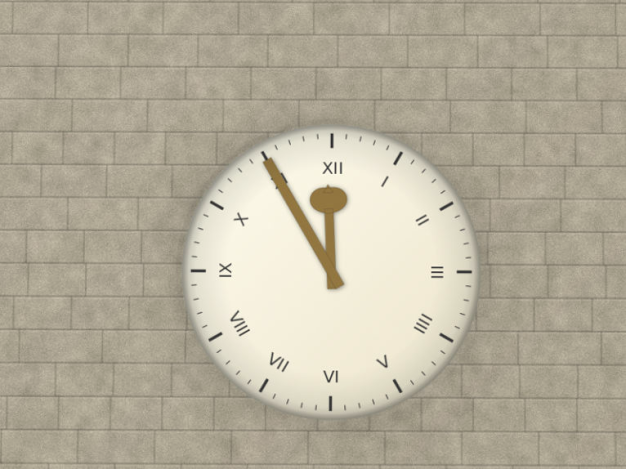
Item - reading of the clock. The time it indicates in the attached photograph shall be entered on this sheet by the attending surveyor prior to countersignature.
11:55
